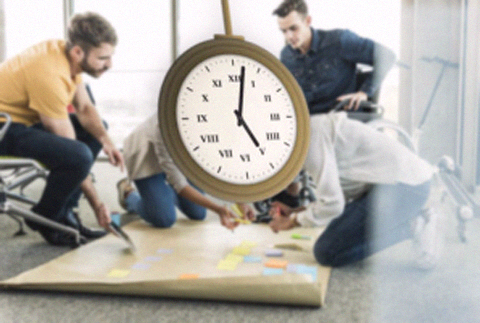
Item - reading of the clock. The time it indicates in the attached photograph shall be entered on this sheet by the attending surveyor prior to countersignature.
5:02
